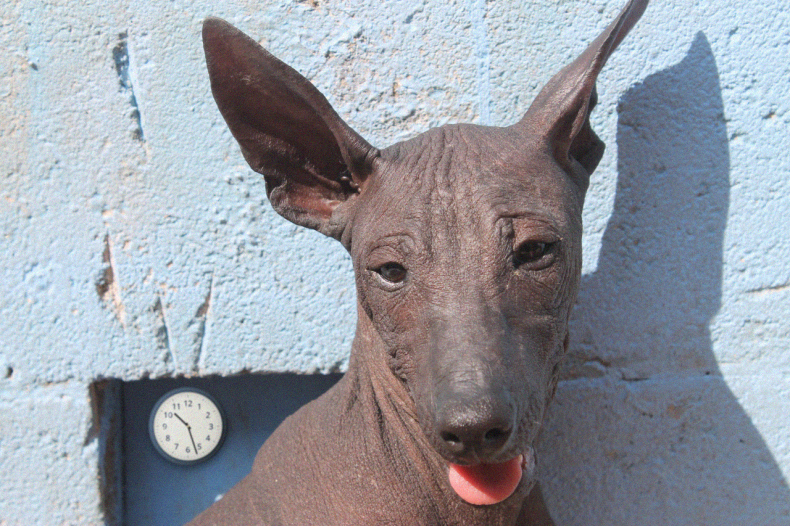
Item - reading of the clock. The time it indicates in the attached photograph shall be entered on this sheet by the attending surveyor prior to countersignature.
10:27
